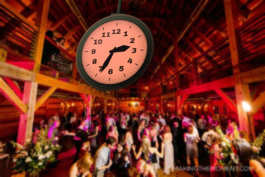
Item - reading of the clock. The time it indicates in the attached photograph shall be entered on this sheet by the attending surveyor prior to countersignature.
2:34
